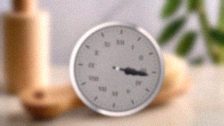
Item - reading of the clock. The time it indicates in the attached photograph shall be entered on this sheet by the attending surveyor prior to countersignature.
3:16
